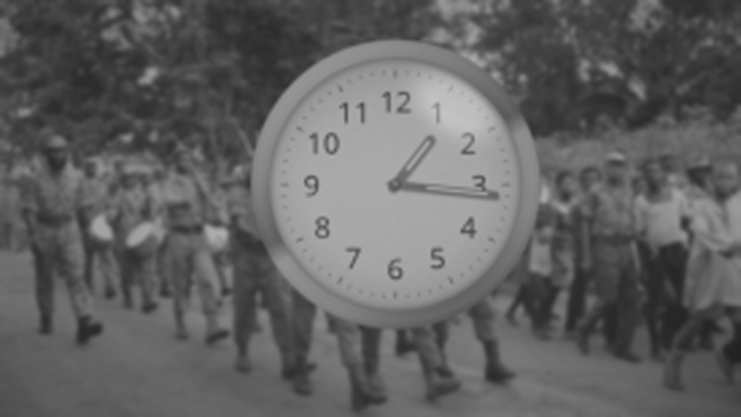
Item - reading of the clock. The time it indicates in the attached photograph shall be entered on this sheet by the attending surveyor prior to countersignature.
1:16
